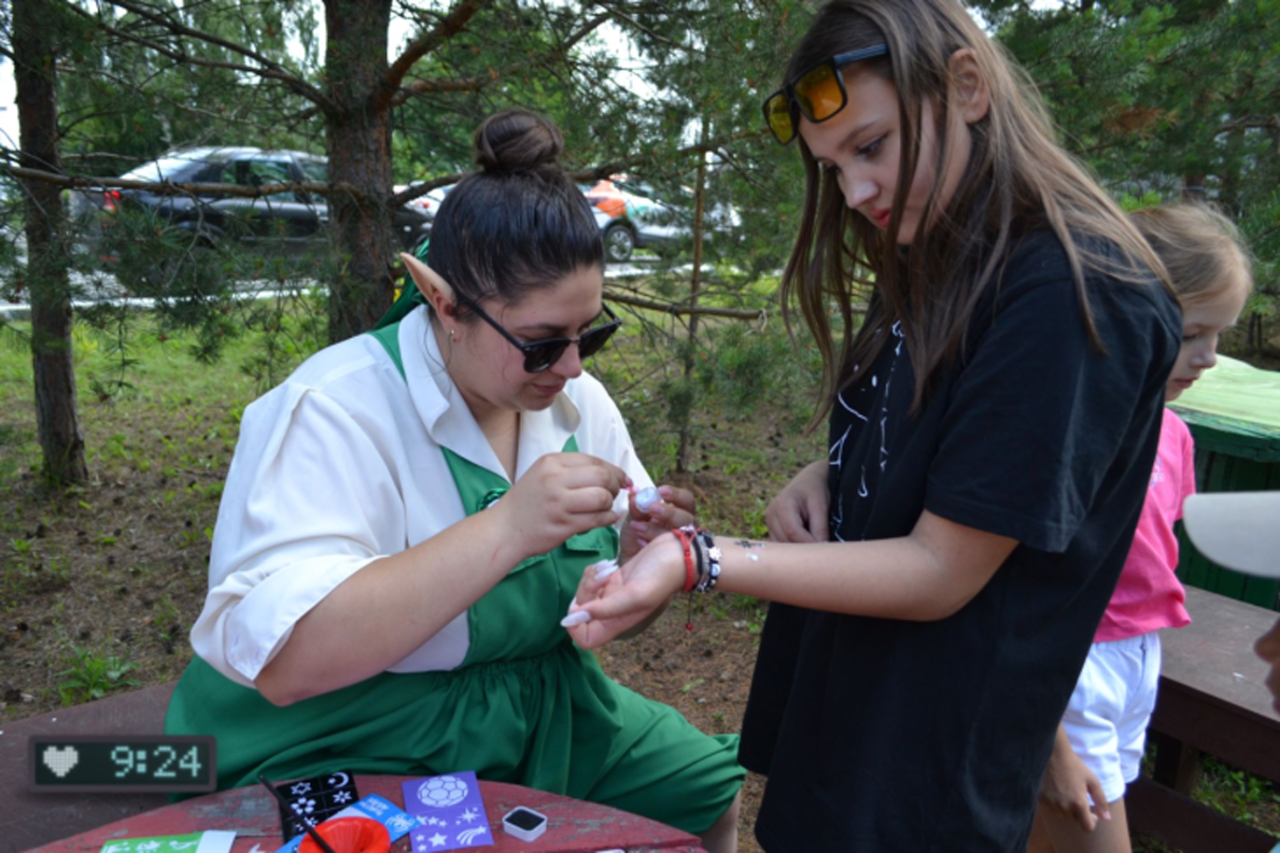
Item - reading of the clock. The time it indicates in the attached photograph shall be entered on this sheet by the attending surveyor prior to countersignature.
9:24
